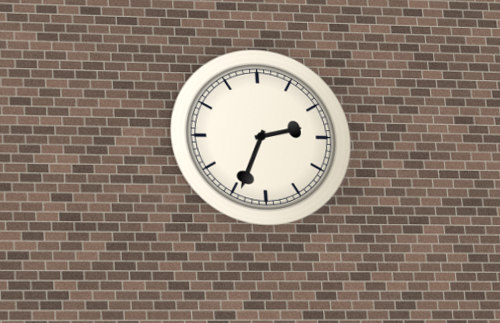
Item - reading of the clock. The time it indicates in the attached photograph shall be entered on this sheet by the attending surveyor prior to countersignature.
2:34
